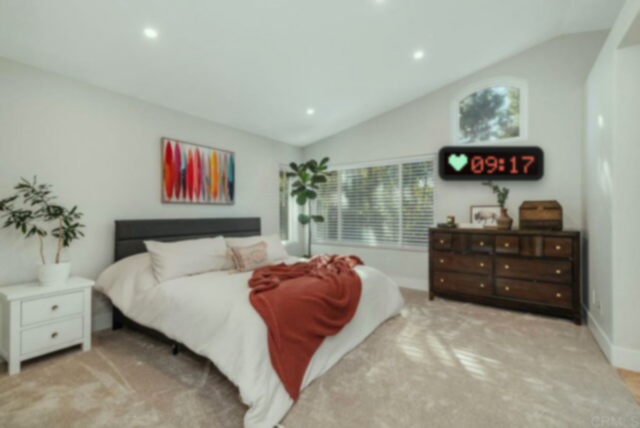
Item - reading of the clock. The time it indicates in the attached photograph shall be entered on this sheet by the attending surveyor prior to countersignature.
9:17
